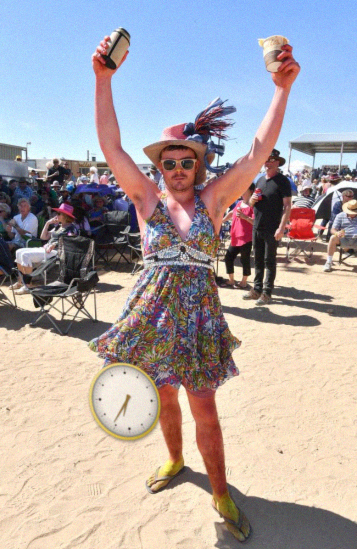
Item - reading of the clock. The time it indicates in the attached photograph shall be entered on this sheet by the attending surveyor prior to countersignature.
6:36
